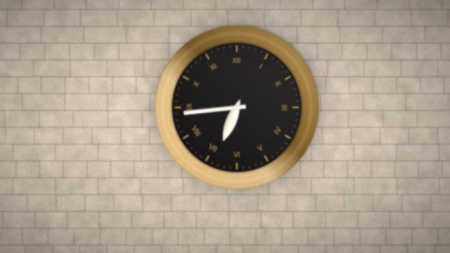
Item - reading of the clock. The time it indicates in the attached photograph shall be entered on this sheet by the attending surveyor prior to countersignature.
6:44
